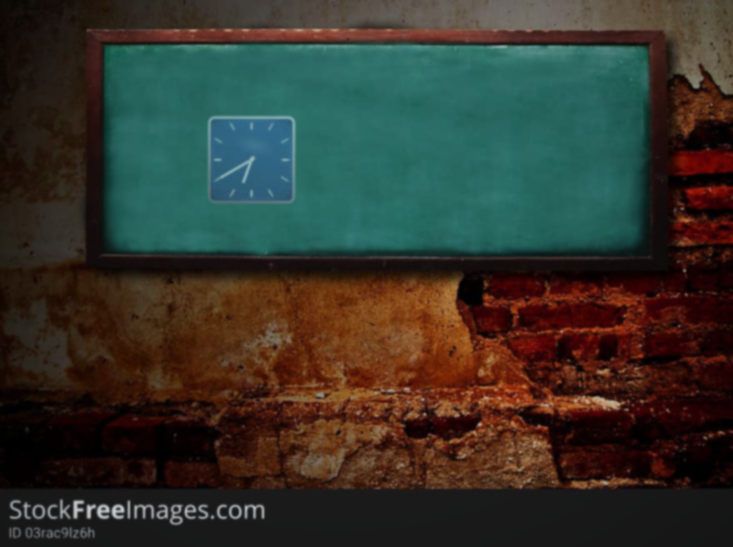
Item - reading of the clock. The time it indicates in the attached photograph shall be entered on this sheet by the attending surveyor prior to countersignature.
6:40
